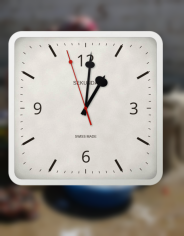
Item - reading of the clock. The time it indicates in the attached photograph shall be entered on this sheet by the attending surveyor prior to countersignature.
1:00:57
